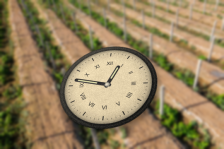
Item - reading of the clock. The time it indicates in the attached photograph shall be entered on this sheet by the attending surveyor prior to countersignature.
12:47
